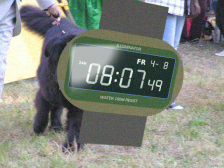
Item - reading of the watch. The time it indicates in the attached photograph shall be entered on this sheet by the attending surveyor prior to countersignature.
8:07:49
